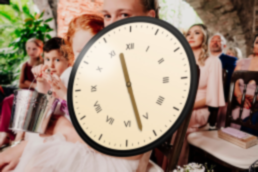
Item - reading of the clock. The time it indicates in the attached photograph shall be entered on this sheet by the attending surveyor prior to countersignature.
11:27
